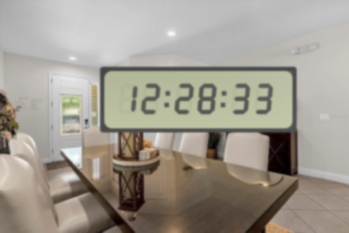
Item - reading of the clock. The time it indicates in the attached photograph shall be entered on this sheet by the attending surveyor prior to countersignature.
12:28:33
